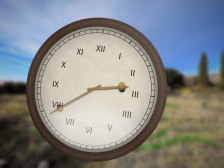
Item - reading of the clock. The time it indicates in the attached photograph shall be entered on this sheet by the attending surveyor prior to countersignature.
2:39
